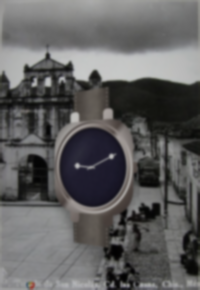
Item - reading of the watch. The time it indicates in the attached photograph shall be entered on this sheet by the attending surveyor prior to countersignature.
9:11
